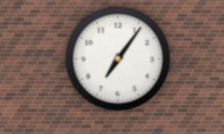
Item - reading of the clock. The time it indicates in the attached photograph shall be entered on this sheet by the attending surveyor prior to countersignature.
7:06
